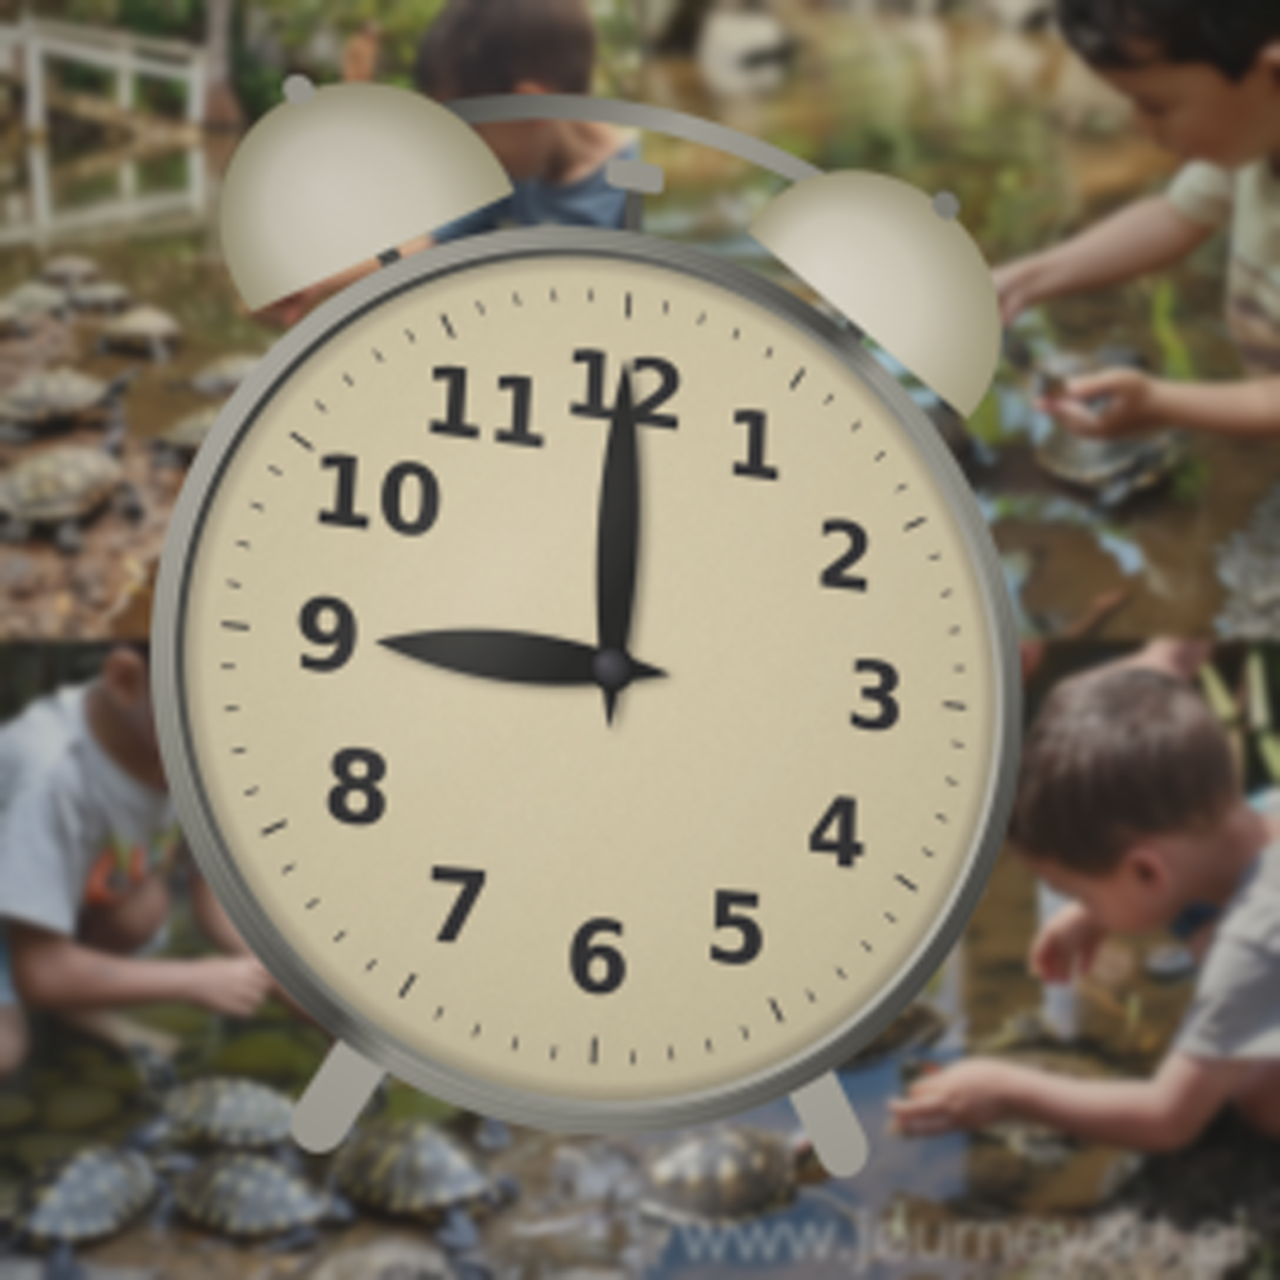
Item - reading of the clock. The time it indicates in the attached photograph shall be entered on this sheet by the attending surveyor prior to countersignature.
9:00
